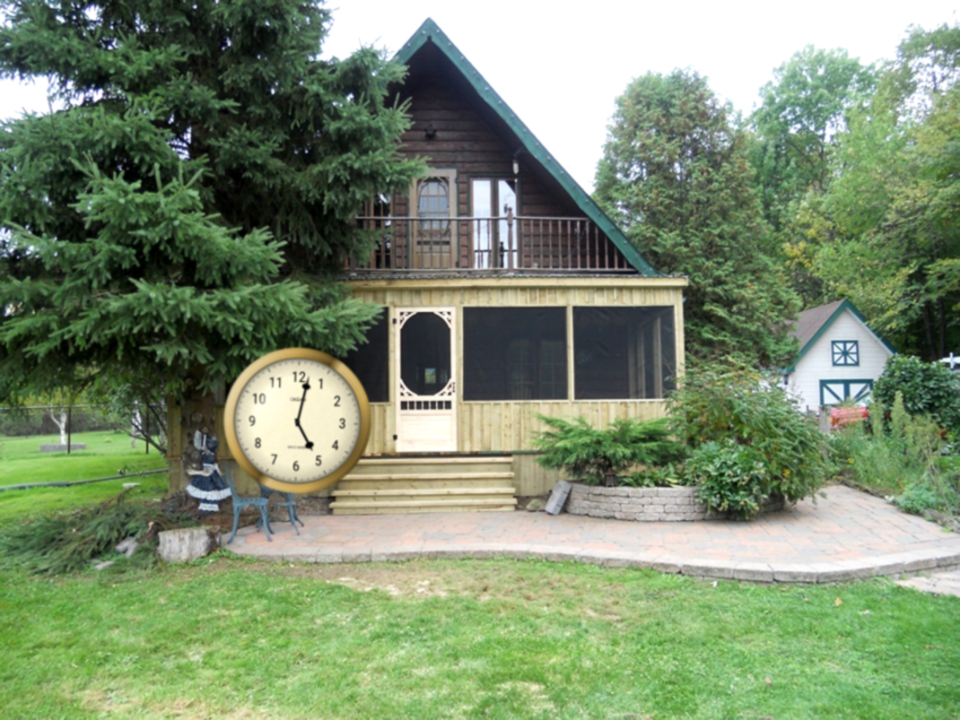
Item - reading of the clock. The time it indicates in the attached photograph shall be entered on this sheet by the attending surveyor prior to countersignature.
5:02
